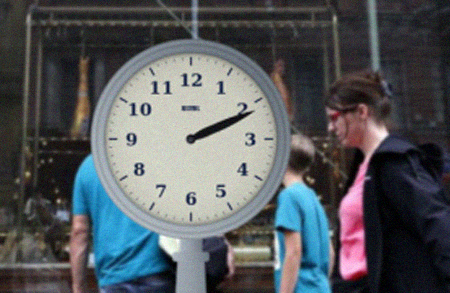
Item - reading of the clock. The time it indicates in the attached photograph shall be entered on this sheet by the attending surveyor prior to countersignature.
2:11
